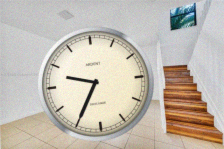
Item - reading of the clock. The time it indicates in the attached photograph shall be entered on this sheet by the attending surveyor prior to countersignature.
9:35
